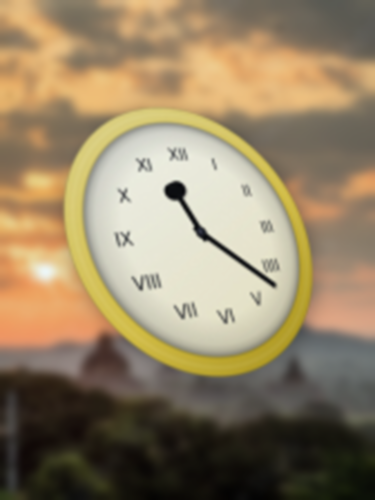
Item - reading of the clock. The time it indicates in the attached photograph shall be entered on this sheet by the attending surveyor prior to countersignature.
11:22
